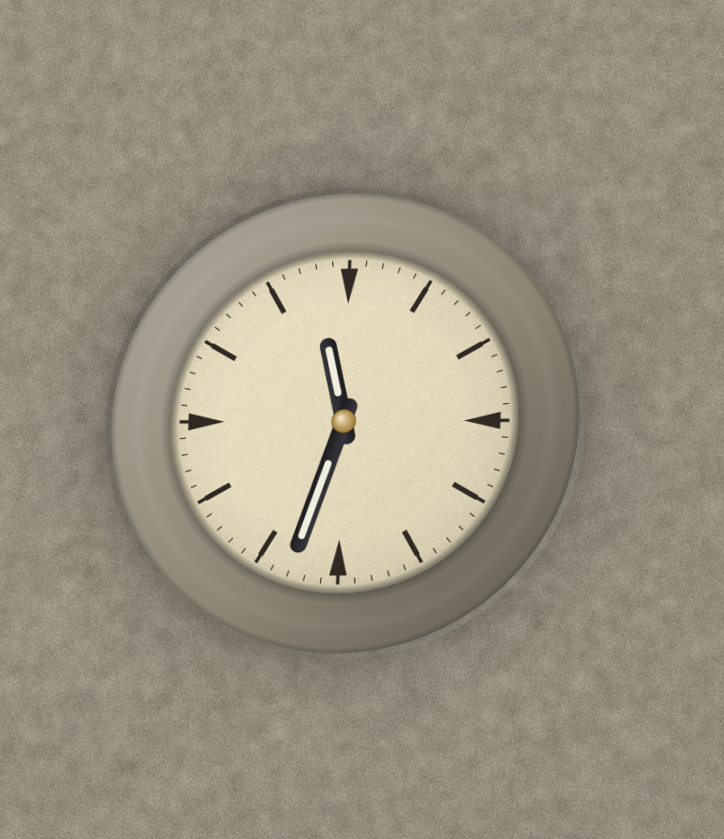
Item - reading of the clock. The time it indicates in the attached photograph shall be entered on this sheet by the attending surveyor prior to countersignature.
11:33
